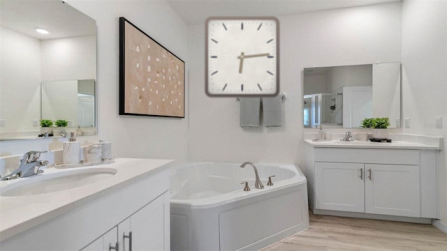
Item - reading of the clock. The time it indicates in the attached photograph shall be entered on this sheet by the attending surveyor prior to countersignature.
6:14
